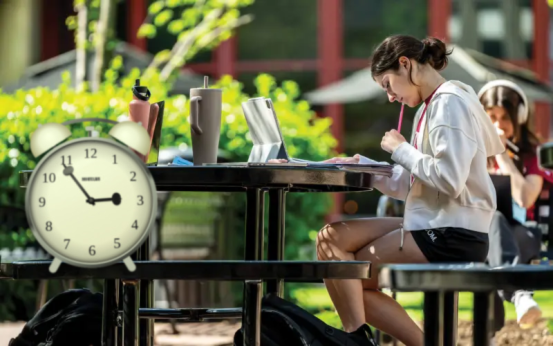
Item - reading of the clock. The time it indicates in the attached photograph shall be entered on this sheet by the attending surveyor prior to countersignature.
2:54
